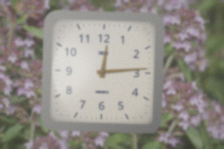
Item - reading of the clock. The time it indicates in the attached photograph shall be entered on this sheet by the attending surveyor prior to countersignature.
12:14
